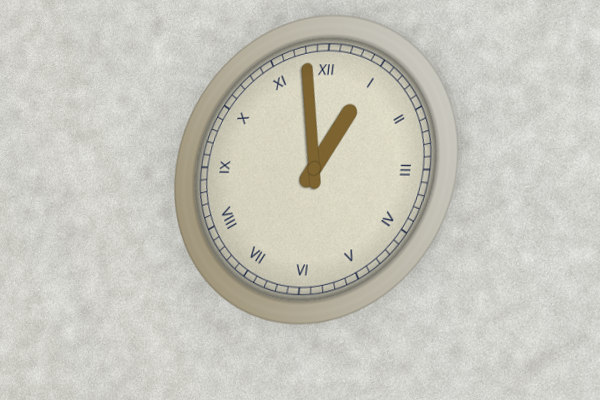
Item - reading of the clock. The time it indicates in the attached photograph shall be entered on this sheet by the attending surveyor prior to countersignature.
12:58
